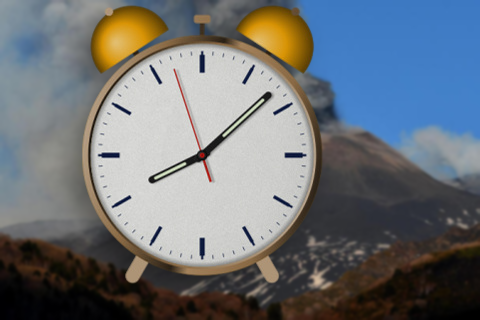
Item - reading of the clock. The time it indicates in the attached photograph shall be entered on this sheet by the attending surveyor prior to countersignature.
8:07:57
